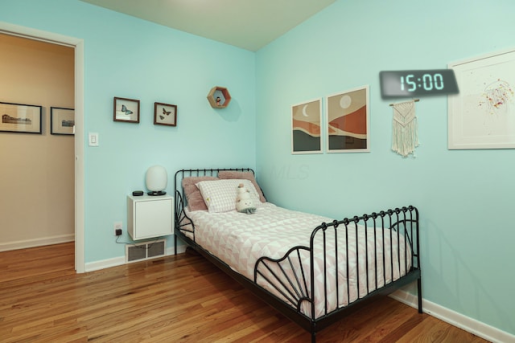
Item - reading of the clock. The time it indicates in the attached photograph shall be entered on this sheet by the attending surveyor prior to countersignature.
15:00
